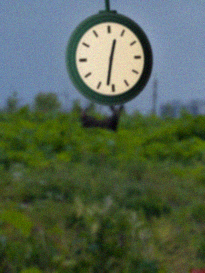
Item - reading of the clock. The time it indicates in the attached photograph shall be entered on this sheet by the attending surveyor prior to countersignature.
12:32
